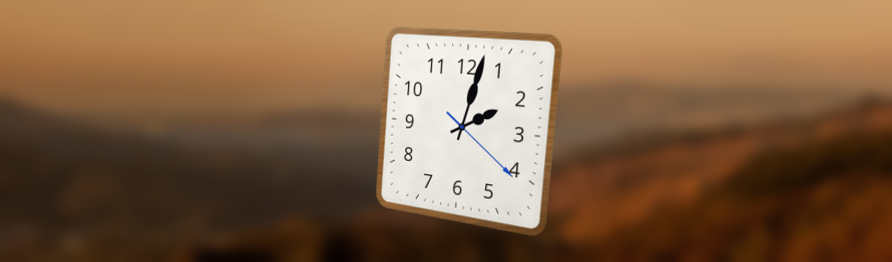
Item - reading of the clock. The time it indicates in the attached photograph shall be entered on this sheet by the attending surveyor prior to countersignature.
2:02:21
